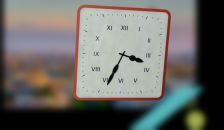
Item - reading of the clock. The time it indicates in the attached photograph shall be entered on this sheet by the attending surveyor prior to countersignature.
3:34
